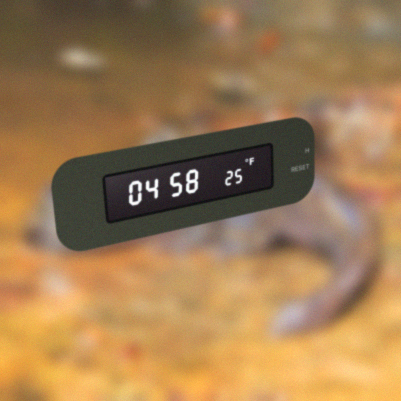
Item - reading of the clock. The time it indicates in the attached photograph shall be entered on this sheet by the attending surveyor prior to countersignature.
4:58
